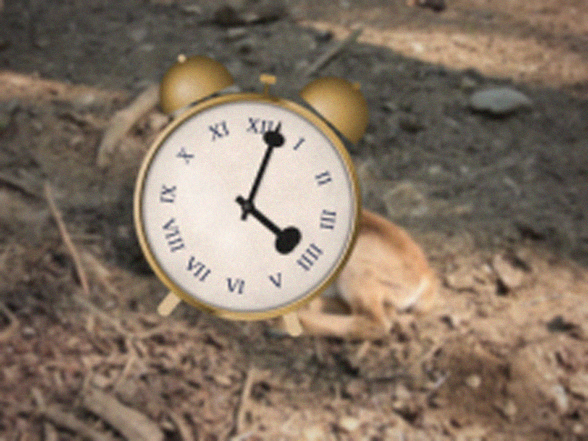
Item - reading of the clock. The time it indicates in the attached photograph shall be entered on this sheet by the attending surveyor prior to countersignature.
4:02
